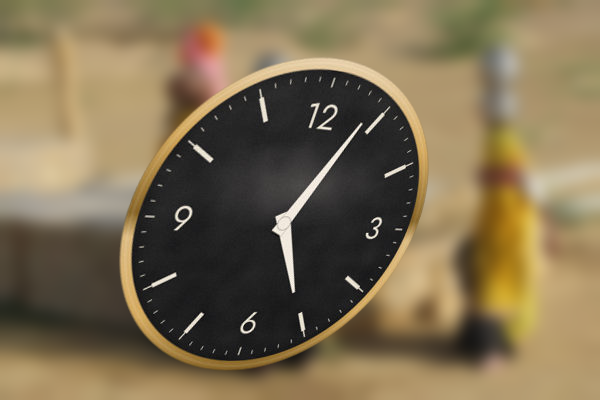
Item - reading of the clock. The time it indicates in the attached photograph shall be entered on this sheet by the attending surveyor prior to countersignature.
5:04
